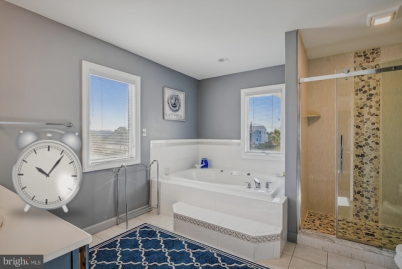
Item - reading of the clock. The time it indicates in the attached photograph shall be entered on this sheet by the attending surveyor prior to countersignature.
10:06
